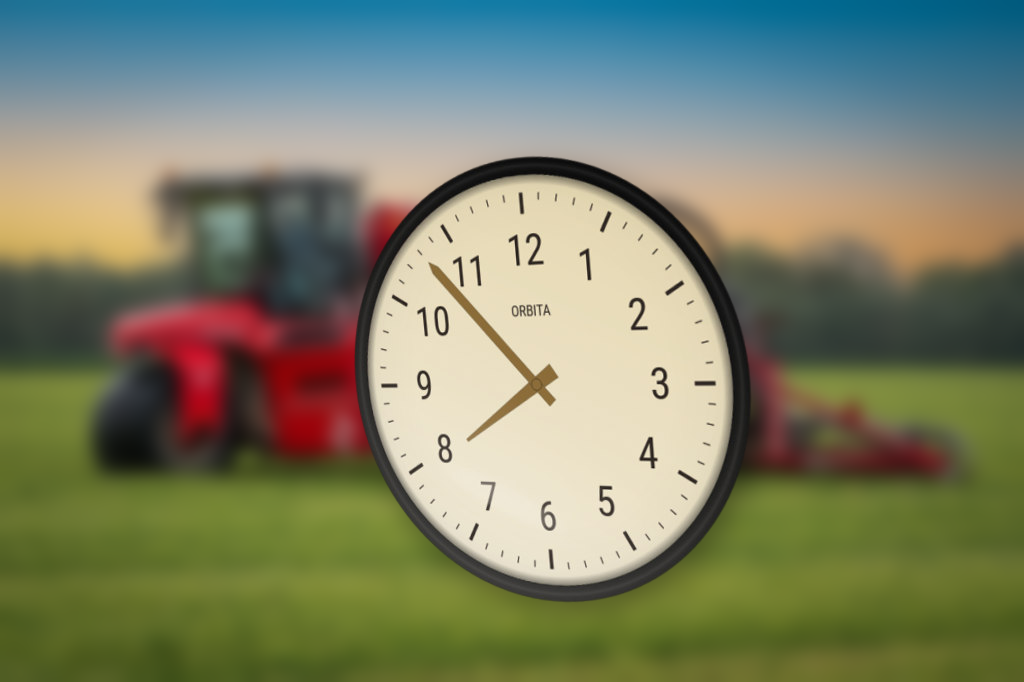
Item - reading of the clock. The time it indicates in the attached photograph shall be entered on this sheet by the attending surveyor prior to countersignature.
7:53
